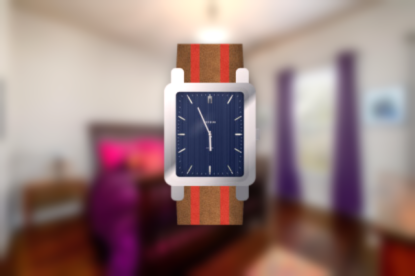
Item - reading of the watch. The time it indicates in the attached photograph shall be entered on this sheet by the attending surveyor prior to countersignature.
5:56
